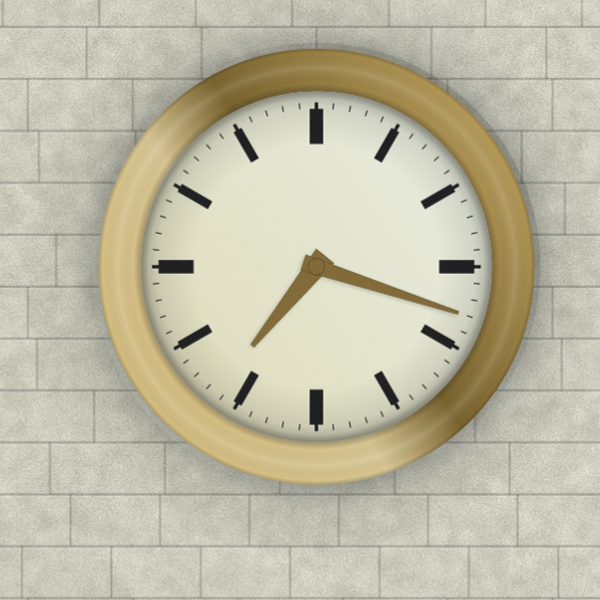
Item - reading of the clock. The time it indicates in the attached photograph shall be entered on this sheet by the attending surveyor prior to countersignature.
7:18
